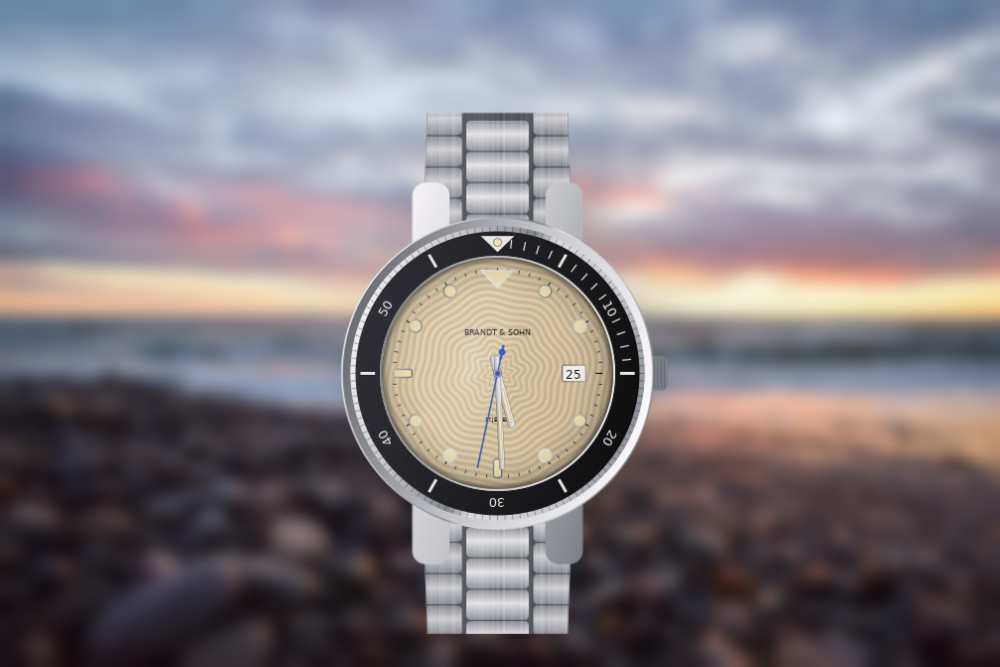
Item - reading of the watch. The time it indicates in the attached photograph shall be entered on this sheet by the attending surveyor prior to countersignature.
5:29:32
